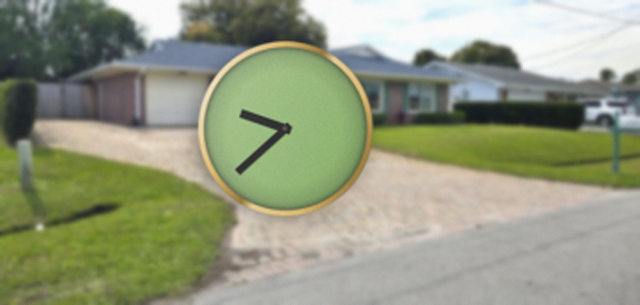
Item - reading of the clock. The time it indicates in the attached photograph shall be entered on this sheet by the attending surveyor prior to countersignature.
9:38
